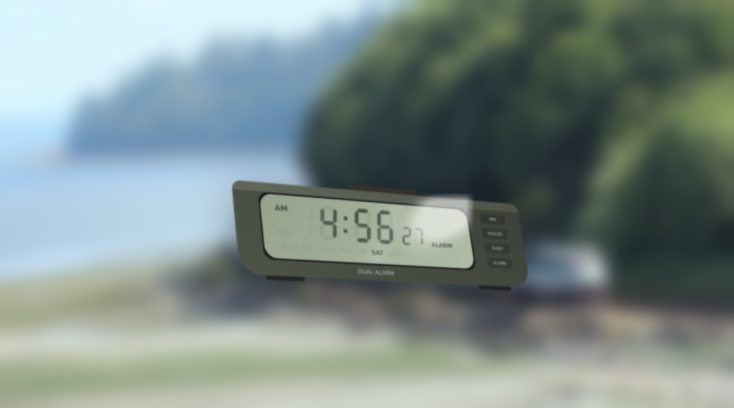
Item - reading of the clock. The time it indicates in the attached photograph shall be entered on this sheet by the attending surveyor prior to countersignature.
4:56:27
